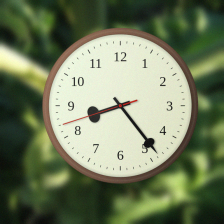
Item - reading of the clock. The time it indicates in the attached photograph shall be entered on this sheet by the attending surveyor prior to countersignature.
8:23:42
